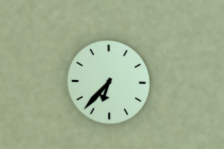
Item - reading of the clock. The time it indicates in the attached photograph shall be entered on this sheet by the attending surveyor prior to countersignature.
6:37
